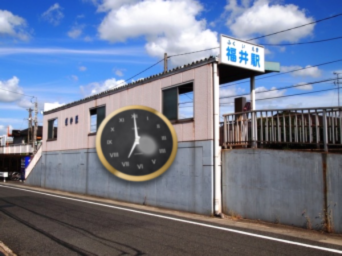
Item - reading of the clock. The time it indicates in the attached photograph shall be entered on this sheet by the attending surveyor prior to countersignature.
7:00
